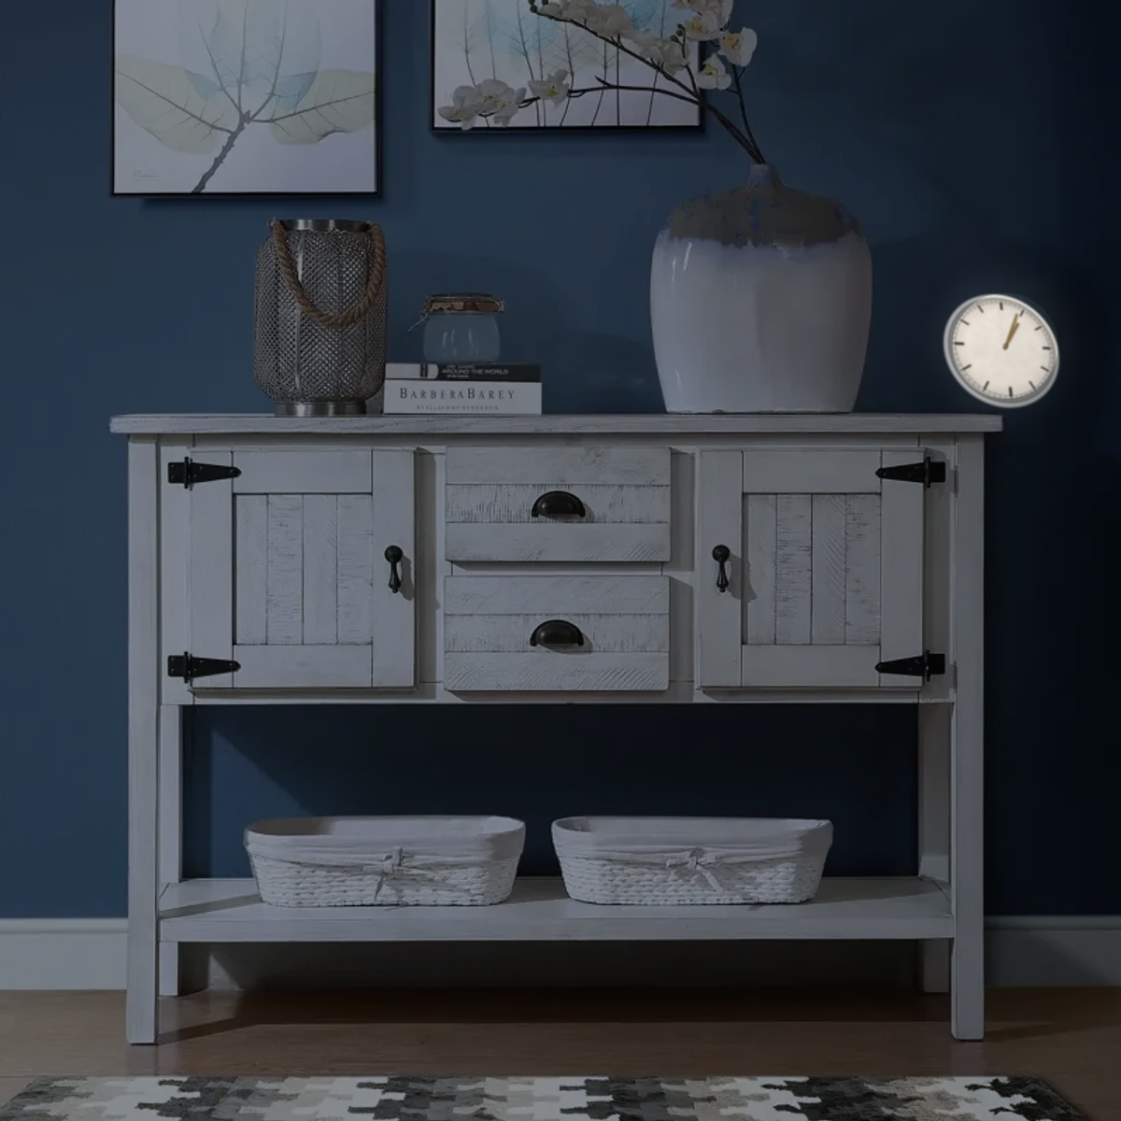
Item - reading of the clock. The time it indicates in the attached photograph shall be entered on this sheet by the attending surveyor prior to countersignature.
1:04
